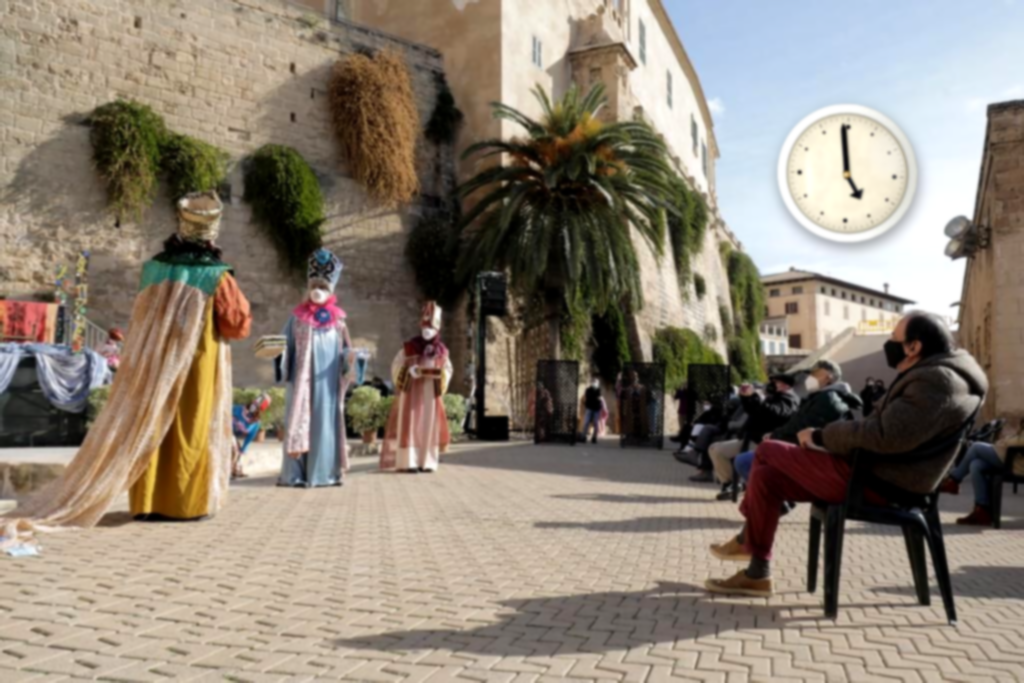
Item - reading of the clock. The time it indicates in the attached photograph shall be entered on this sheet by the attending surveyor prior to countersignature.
4:59
